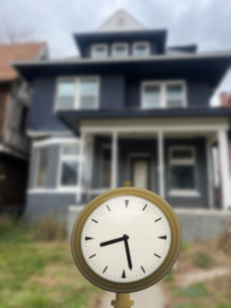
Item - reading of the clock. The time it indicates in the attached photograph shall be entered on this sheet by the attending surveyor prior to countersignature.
8:28
